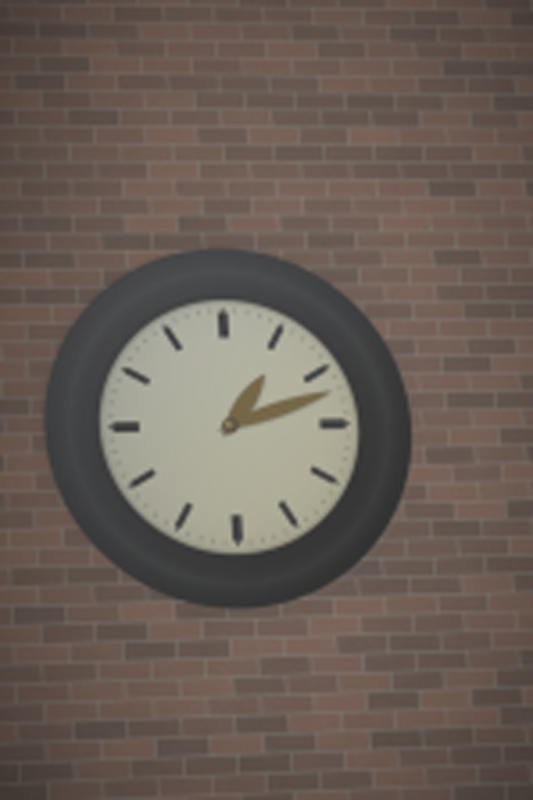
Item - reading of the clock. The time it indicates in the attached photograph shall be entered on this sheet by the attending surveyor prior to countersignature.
1:12
